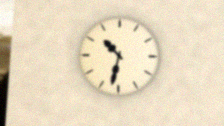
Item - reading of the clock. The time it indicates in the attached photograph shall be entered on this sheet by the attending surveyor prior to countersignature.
10:32
